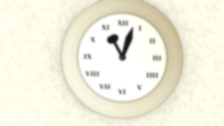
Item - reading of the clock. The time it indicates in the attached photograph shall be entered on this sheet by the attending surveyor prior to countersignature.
11:03
